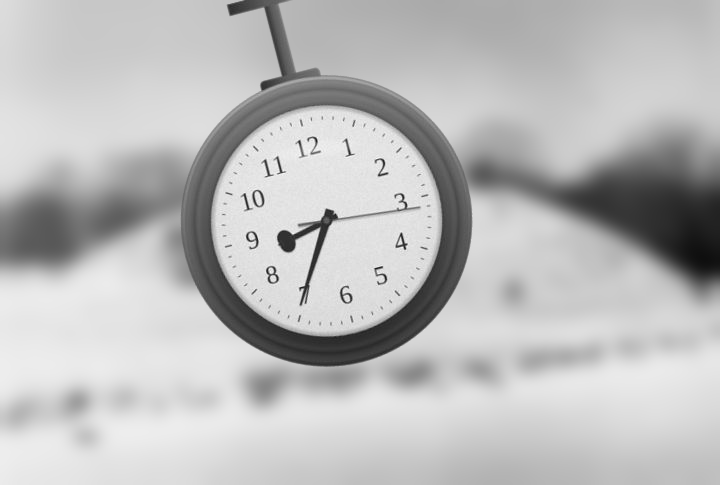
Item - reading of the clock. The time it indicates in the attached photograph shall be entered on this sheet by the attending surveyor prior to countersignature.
8:35:16
